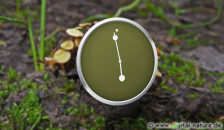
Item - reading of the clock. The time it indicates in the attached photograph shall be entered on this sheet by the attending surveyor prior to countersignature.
5:59
